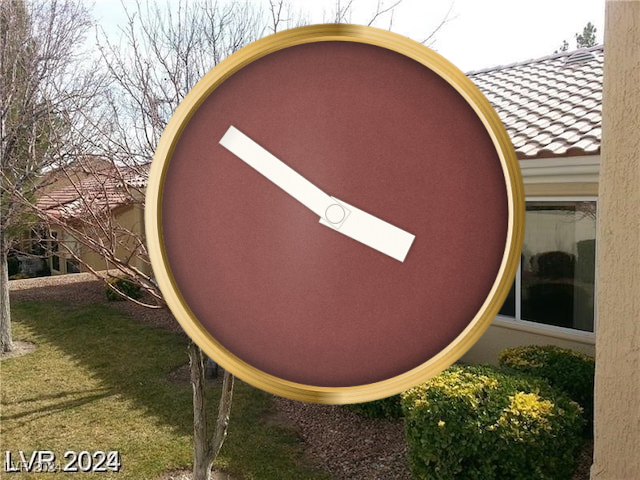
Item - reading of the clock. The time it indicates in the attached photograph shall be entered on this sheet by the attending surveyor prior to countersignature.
3:51
